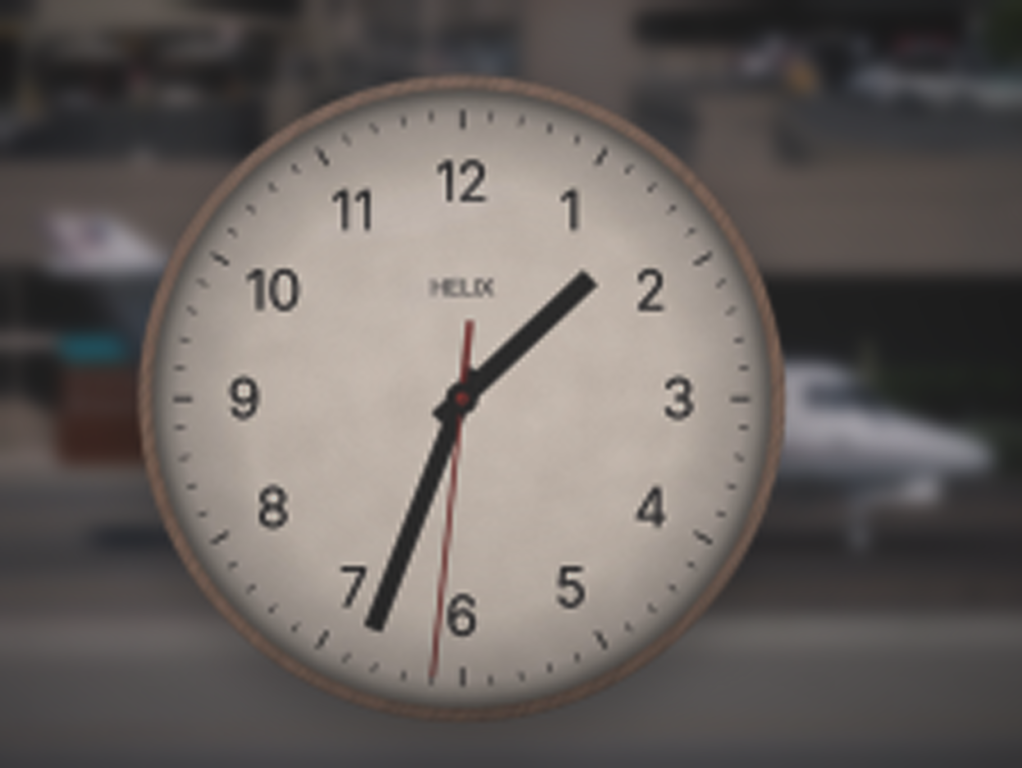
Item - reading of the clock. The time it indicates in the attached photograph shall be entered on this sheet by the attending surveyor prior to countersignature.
1:33:31
